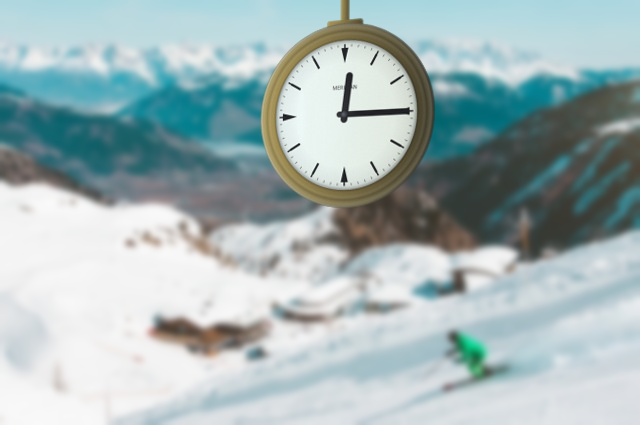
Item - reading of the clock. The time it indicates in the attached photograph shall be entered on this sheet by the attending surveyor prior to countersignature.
12:15
